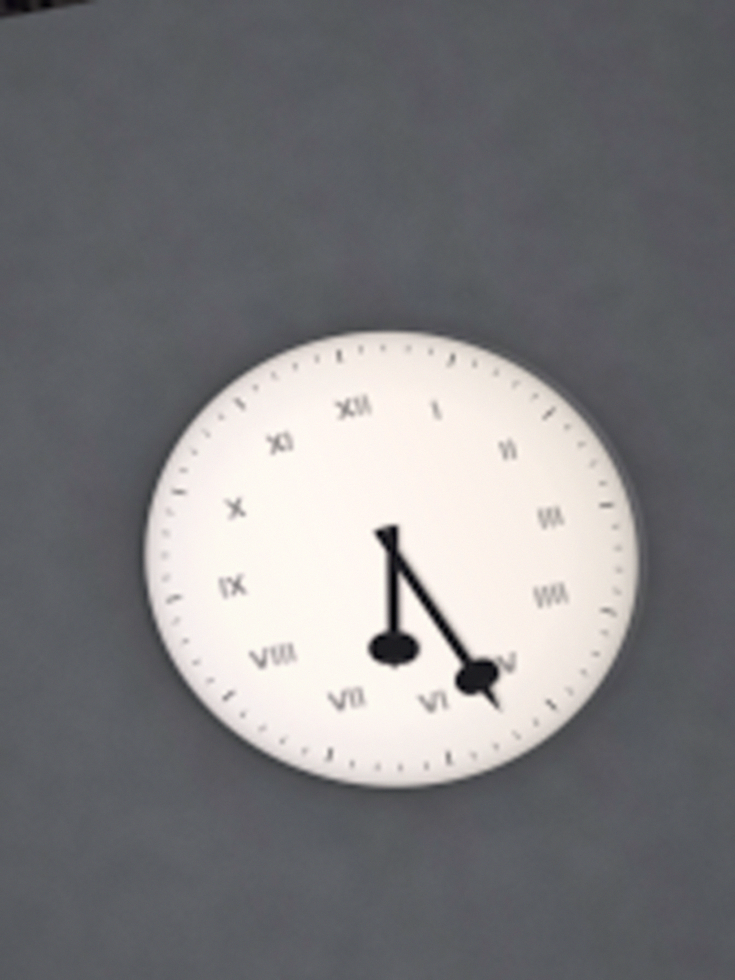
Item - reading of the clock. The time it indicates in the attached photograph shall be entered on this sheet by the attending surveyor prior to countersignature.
6:27
